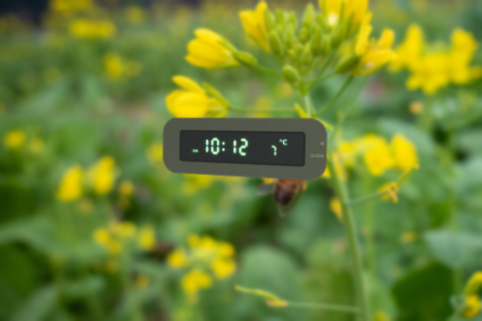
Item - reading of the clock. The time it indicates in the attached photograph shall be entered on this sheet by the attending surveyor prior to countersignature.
10:12
